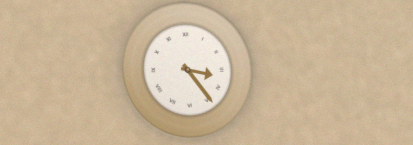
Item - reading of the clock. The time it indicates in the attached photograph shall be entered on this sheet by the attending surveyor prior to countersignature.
3:24
